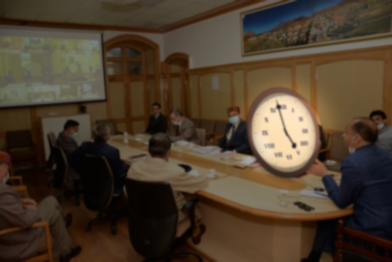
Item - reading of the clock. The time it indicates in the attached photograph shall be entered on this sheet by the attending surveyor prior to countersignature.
4:58
